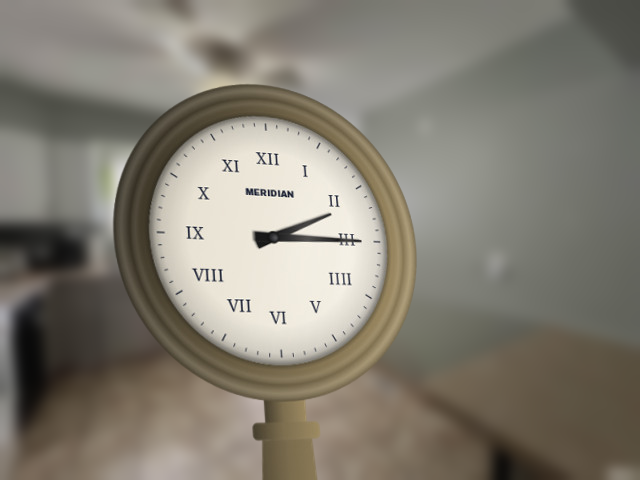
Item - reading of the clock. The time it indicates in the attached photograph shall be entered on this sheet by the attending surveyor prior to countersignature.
2:15
